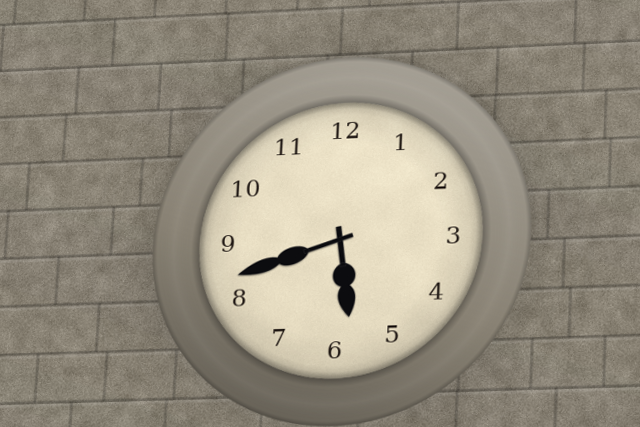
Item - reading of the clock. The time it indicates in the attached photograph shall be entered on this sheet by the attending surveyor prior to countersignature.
5:42
